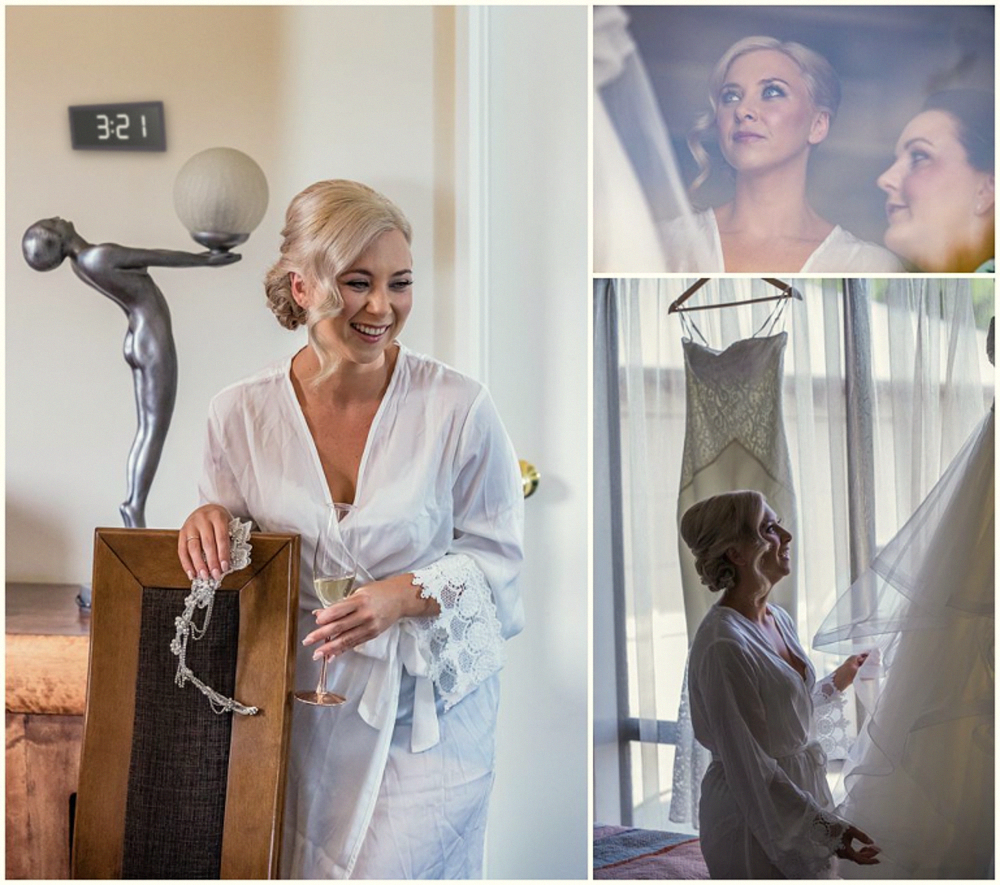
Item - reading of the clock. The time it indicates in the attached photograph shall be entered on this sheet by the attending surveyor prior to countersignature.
3:21
